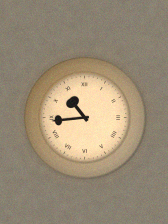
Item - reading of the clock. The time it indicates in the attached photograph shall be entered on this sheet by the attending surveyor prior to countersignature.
10:44
